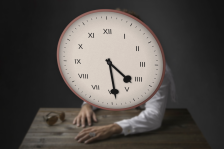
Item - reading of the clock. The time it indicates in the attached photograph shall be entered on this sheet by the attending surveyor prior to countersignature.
4:29
